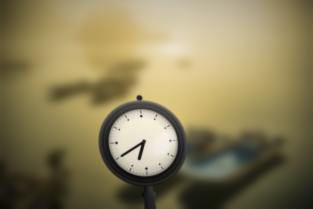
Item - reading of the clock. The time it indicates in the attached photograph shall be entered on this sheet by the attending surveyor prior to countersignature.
6:40
